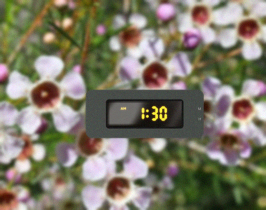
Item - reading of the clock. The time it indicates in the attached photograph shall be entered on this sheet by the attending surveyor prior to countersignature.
1:30
